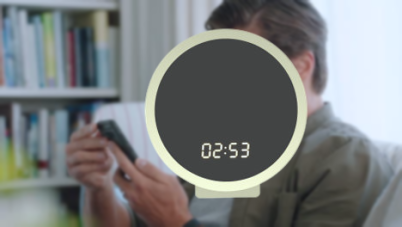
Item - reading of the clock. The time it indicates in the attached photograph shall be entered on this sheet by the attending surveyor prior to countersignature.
2:53
